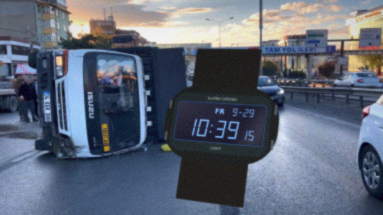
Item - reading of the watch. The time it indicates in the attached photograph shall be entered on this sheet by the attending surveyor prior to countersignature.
10:39
